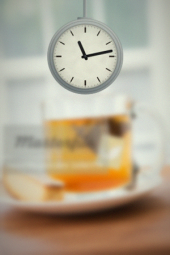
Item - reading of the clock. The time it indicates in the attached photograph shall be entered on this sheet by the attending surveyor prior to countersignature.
11:13
